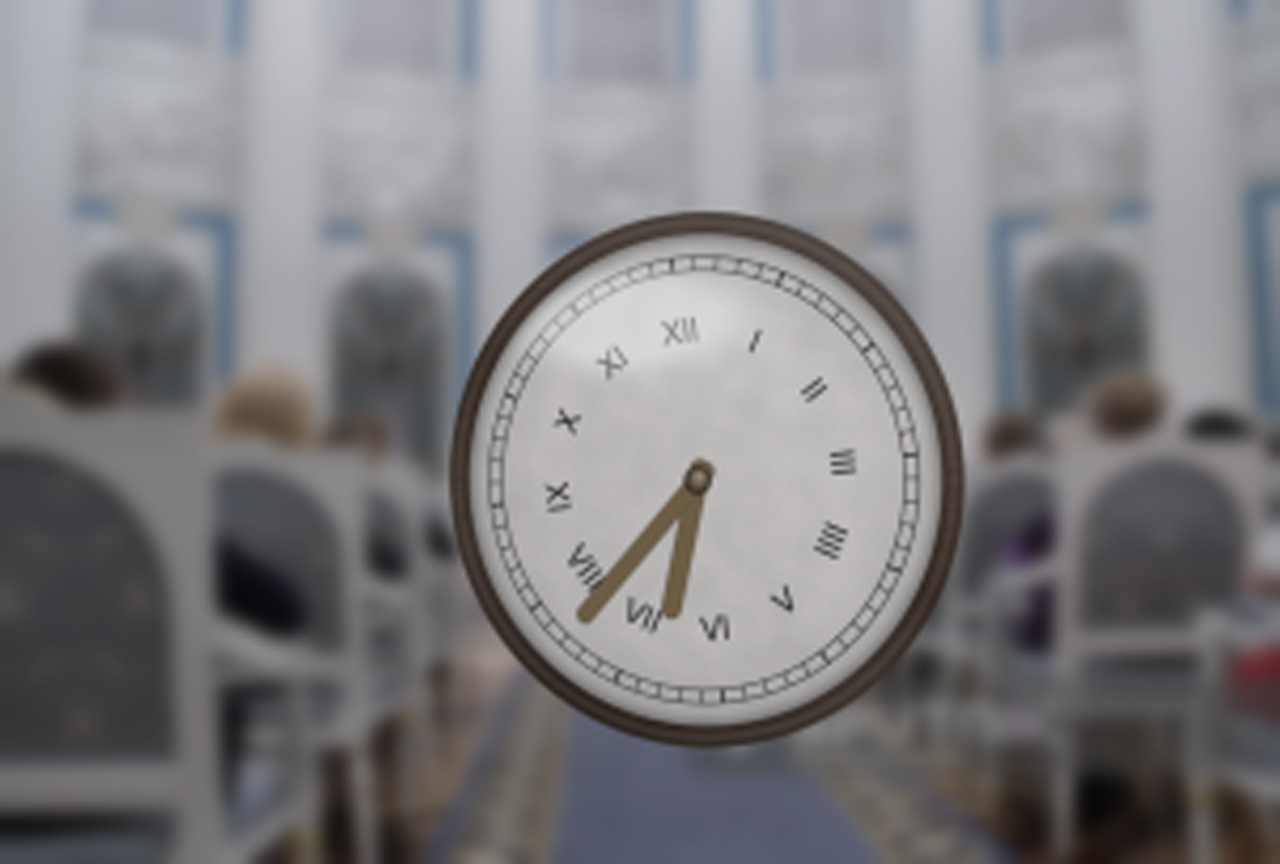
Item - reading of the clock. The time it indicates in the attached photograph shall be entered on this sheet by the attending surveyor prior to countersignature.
6:38
